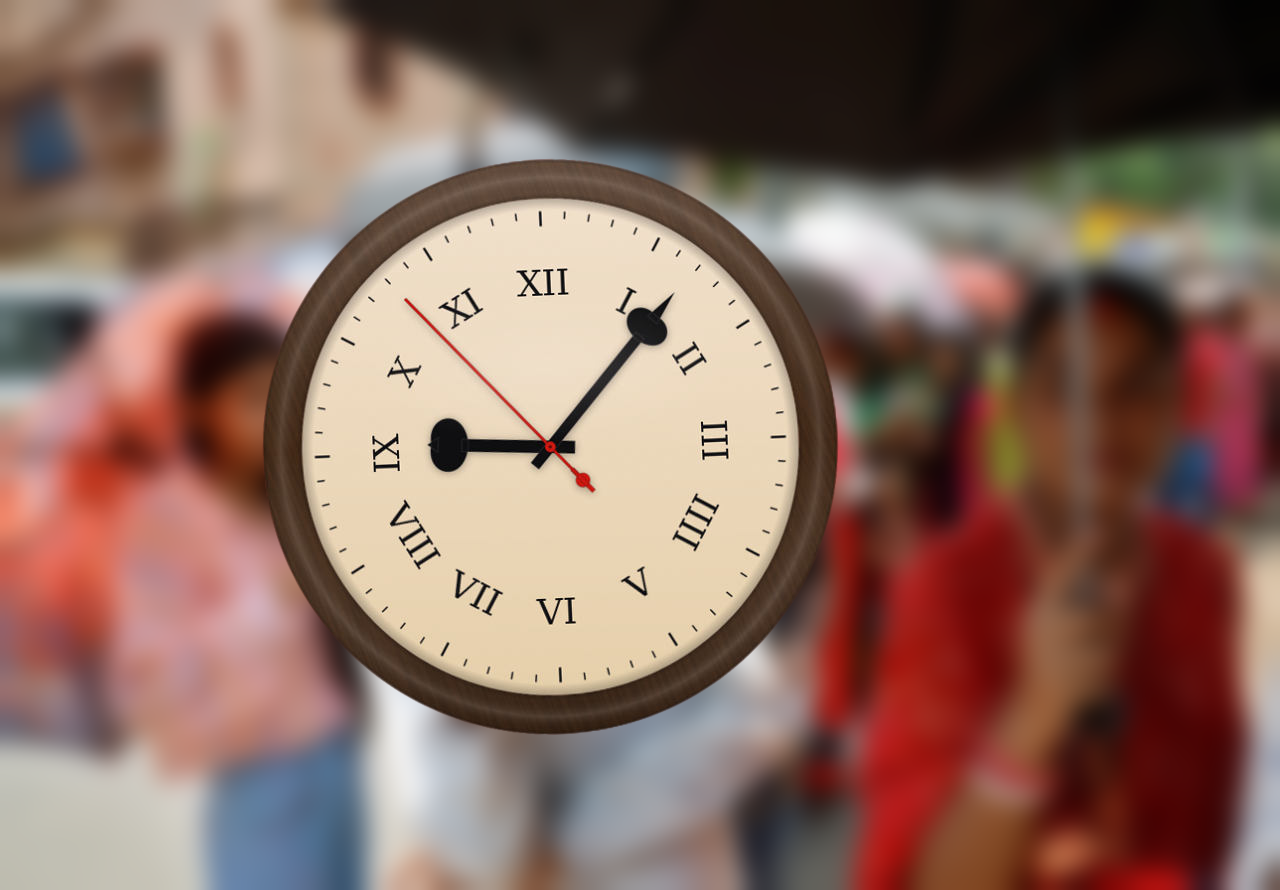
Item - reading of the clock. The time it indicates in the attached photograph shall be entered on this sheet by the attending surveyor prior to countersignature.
9:06:53
